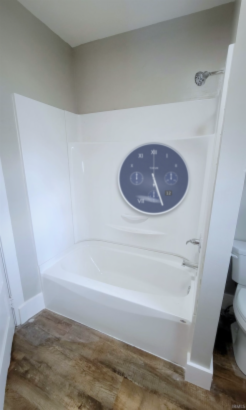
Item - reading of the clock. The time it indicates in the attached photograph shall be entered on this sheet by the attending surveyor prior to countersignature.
5:27
